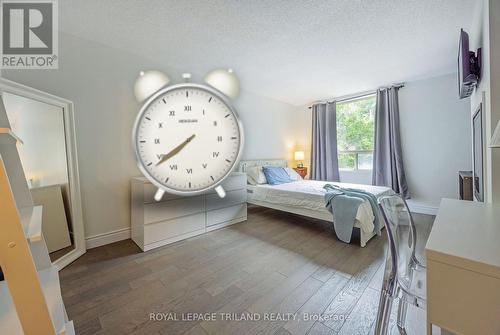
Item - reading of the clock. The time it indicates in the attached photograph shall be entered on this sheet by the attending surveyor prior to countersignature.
7:39
